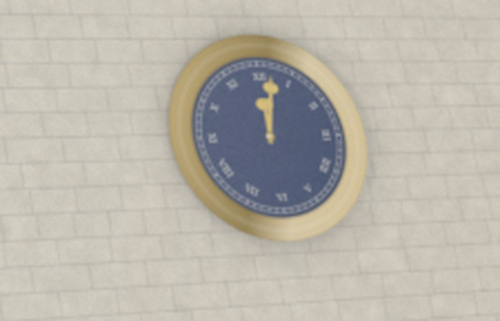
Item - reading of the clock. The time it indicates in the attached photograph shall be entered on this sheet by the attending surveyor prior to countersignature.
12:02
